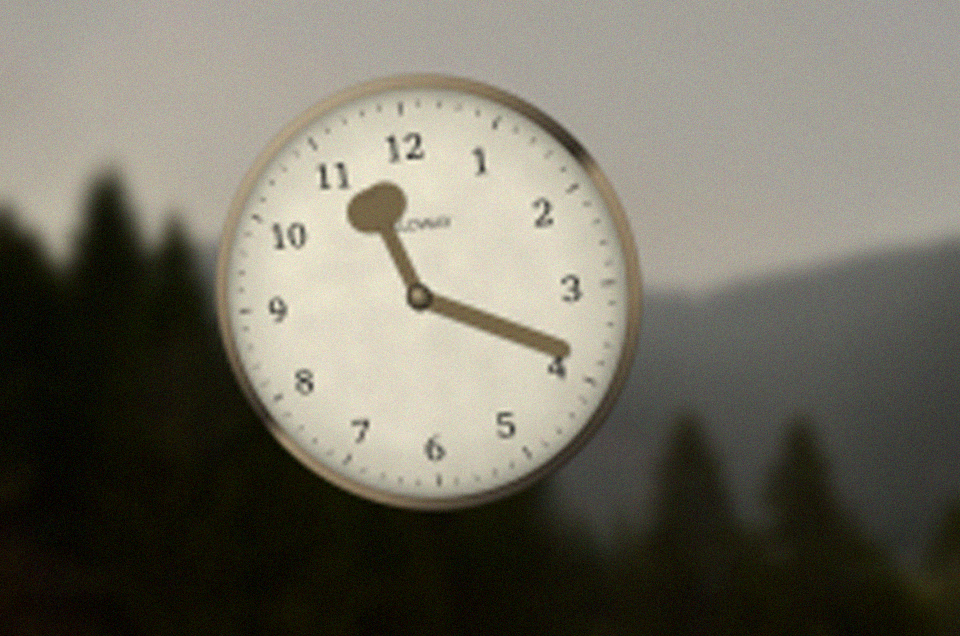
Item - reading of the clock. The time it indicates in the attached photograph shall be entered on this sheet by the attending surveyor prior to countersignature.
11:19
